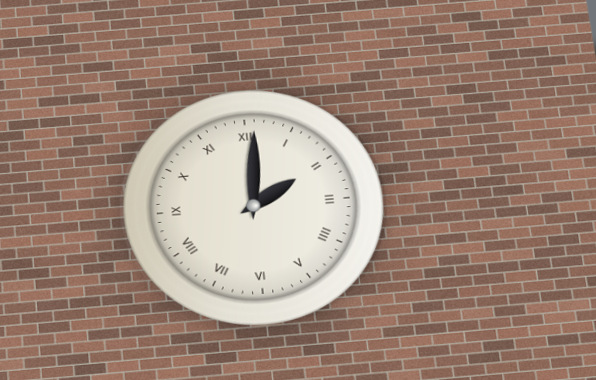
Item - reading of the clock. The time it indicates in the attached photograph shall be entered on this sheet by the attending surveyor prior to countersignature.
2:01
